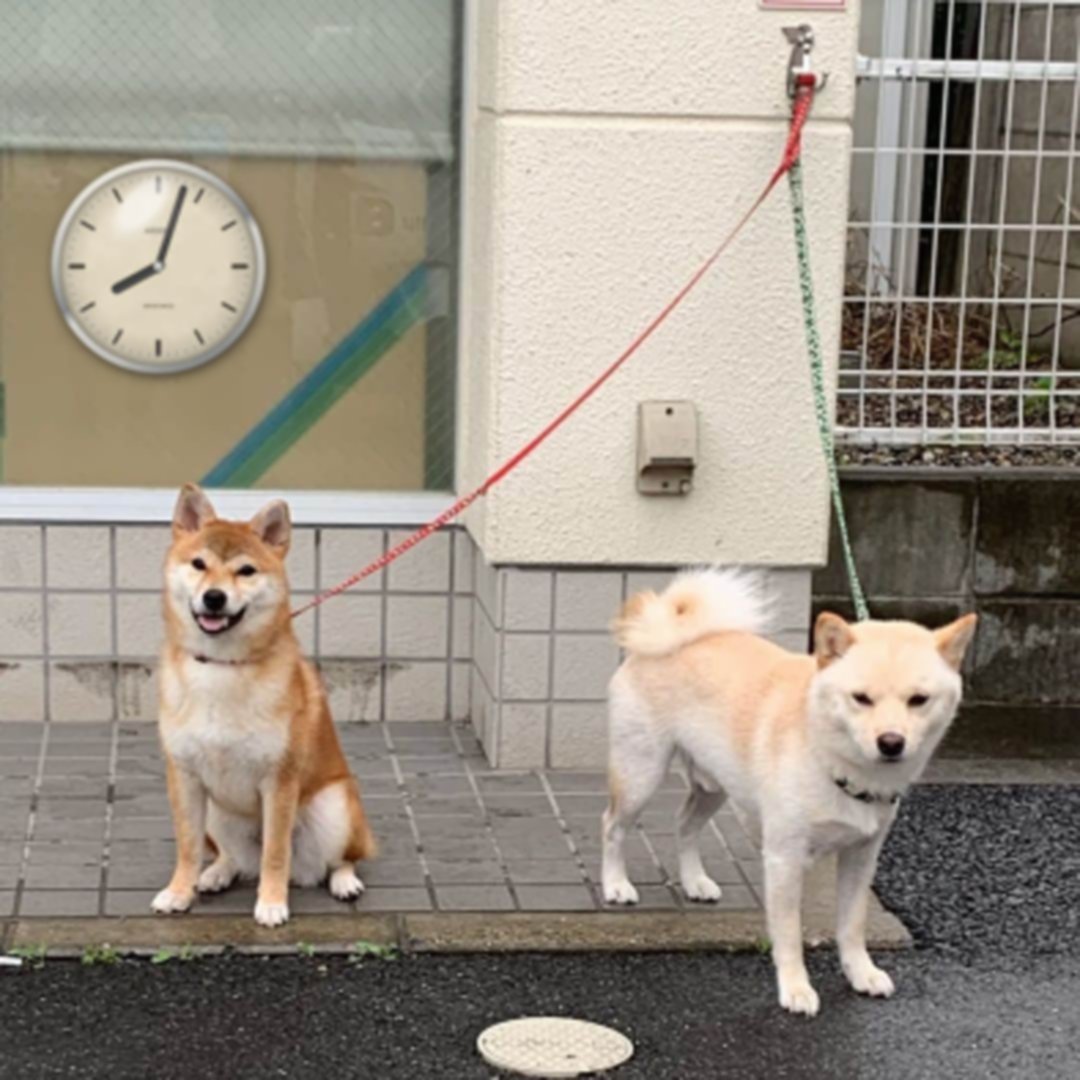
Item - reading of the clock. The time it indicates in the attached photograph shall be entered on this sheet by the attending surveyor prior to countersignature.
8:03
